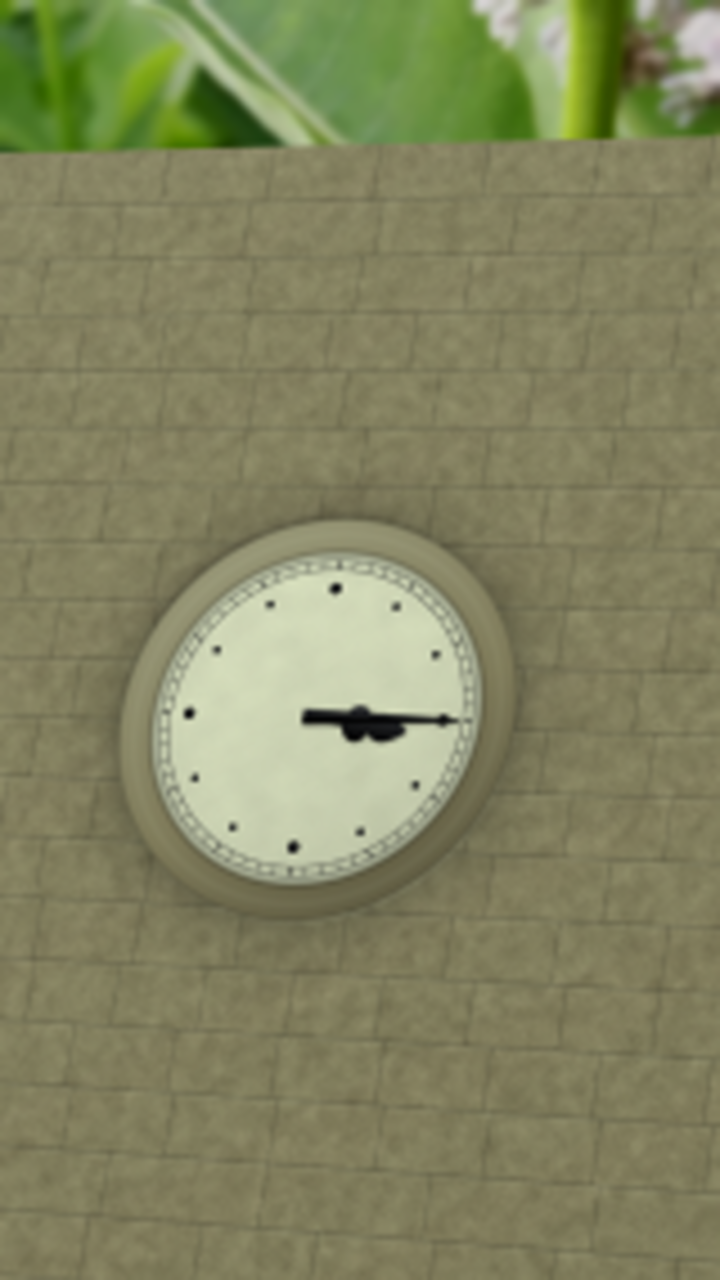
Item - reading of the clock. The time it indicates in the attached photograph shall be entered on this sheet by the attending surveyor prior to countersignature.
3:15
